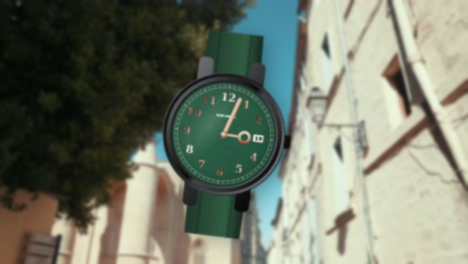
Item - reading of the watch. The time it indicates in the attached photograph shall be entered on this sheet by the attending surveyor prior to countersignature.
3:03
